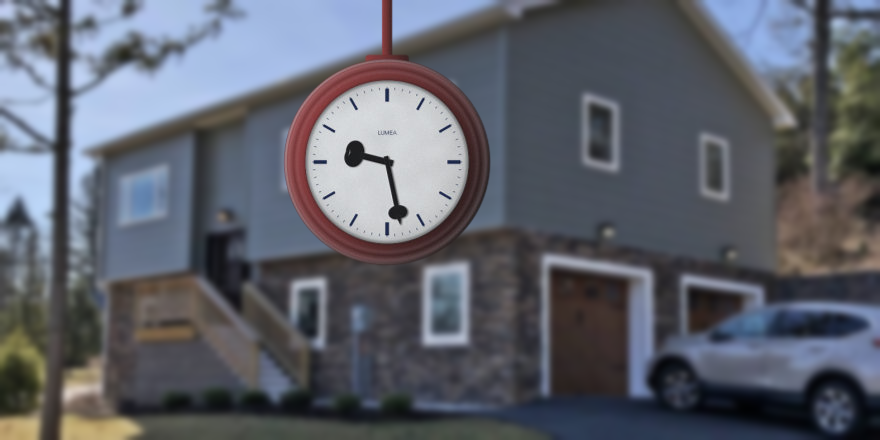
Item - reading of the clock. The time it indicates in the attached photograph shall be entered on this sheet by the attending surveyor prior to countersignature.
9:28
